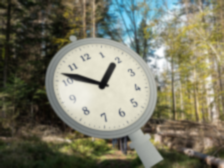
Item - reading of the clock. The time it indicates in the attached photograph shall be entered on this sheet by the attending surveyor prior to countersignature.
1:52
